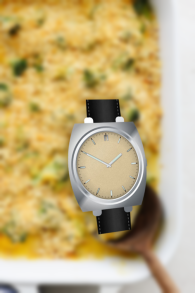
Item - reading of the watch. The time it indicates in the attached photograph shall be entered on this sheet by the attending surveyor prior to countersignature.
1:50
